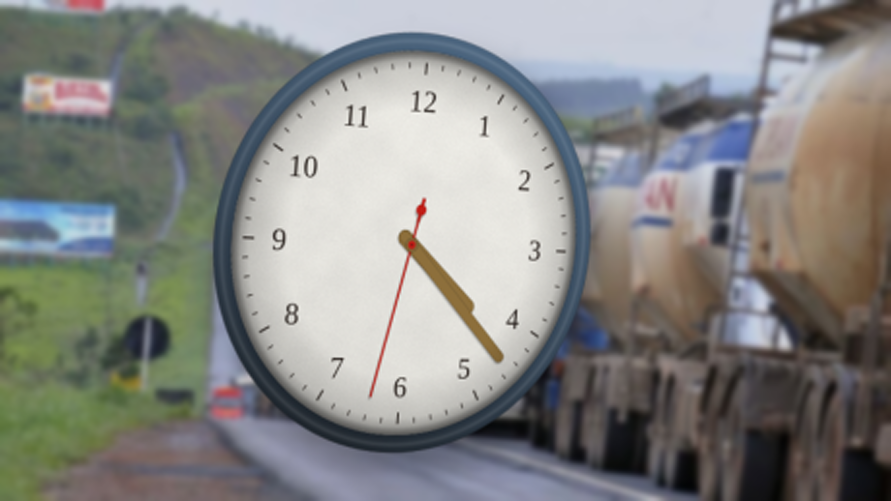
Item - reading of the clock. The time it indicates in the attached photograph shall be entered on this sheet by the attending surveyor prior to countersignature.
4:22:32
